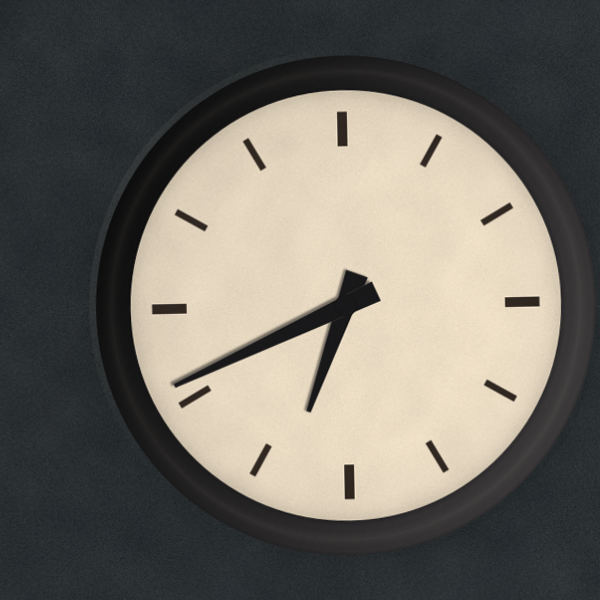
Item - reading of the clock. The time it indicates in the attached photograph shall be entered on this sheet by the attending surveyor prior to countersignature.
6:41
